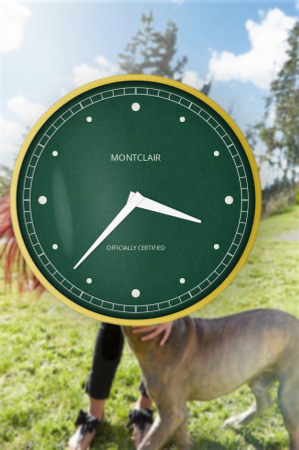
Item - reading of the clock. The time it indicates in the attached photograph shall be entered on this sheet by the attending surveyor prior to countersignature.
3:37
